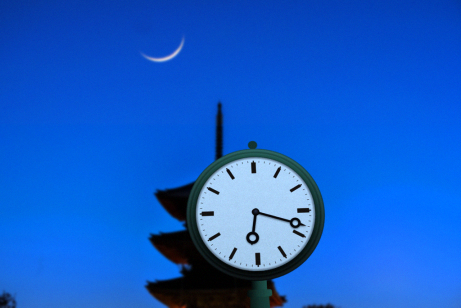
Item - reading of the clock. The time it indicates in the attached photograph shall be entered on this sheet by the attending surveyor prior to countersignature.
6:18
